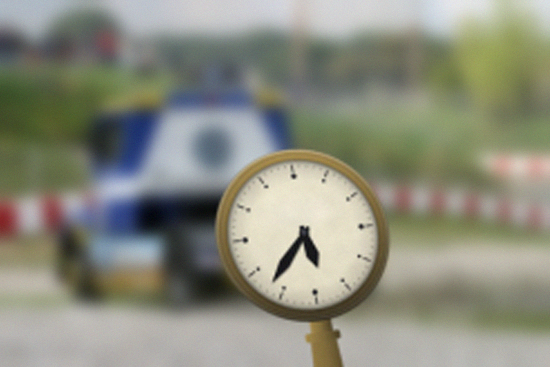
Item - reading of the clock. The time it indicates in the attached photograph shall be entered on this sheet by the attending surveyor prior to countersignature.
5:37
